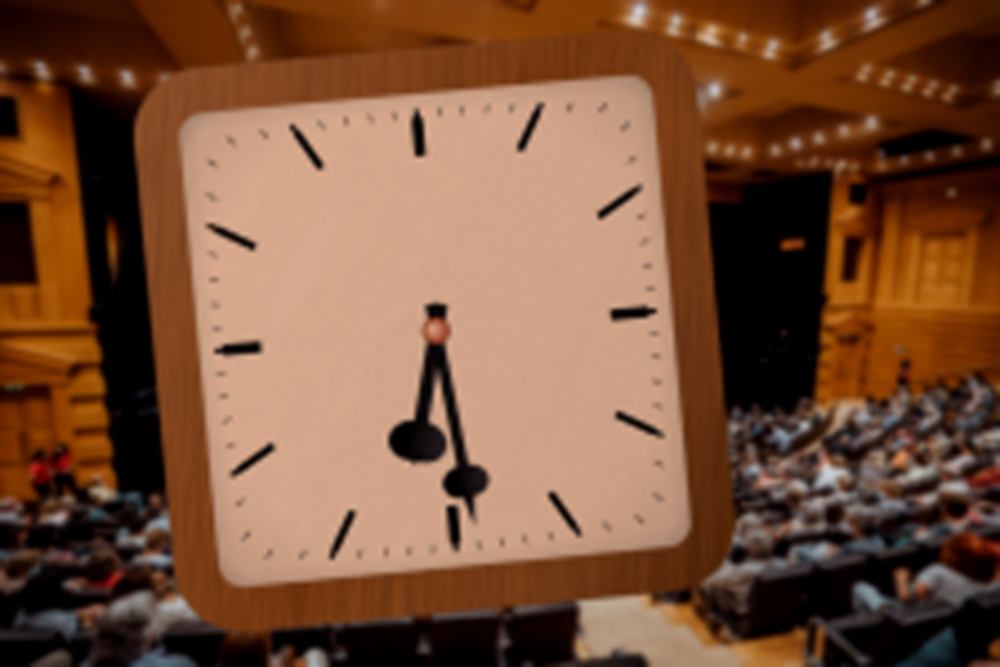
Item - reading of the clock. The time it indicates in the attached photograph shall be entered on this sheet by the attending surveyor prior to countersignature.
6:29
